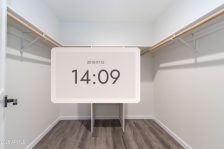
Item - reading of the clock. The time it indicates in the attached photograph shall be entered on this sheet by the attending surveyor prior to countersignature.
14:09
